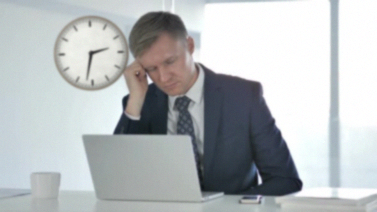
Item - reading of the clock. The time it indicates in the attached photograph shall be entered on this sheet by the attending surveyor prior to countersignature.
2:32
